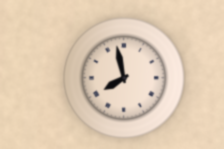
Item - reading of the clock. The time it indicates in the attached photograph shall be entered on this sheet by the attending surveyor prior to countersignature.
7:58
